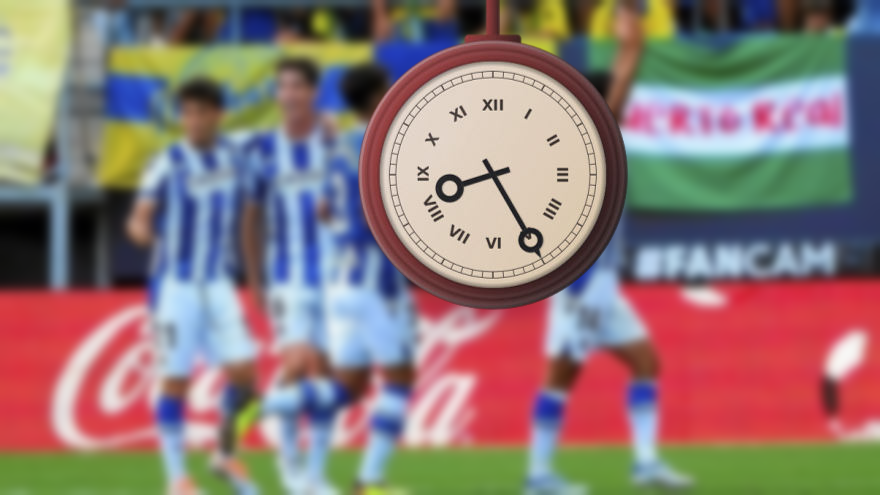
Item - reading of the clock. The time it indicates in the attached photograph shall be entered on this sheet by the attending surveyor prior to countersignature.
8:25
